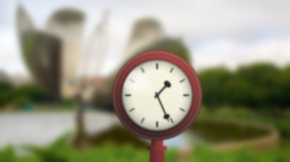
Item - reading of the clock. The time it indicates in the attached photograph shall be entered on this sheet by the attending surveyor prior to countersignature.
1:26
